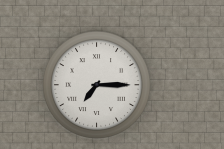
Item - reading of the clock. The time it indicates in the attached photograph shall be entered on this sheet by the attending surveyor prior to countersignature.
7:15
